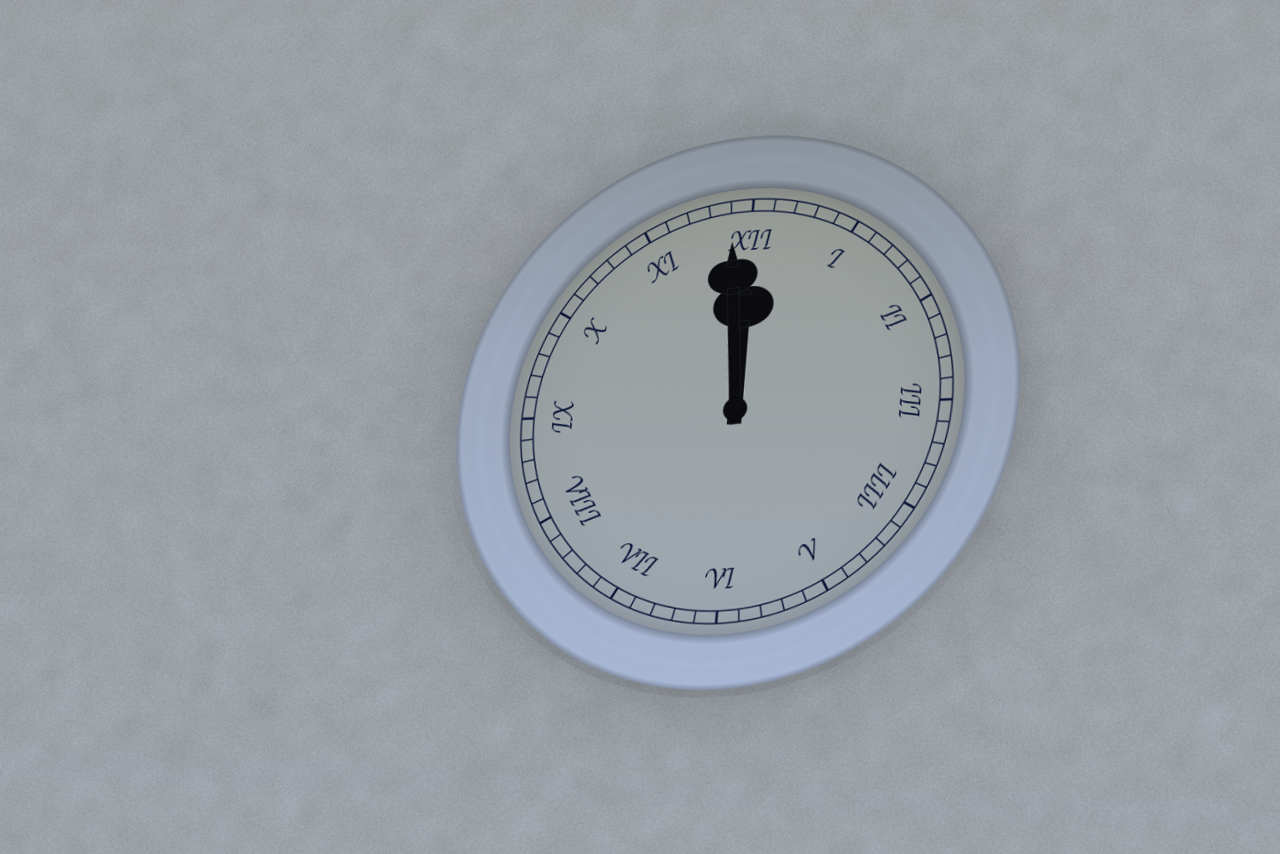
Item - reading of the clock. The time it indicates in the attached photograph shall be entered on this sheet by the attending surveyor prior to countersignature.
11:59
